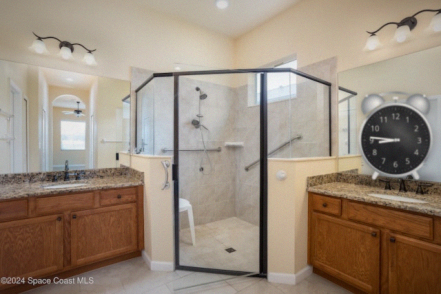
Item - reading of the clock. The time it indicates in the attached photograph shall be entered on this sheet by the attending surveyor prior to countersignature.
8:46
